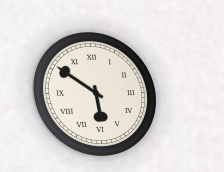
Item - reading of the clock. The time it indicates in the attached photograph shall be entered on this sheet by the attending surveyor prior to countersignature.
5:51
